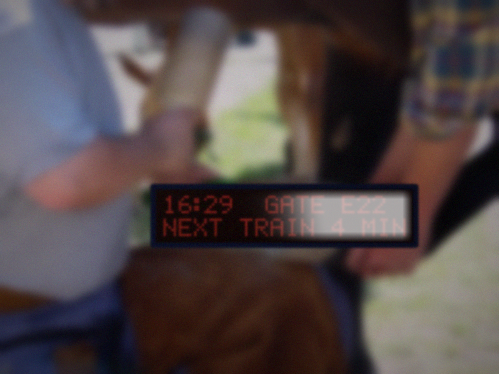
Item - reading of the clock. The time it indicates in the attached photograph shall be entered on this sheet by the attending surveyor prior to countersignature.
16:29
